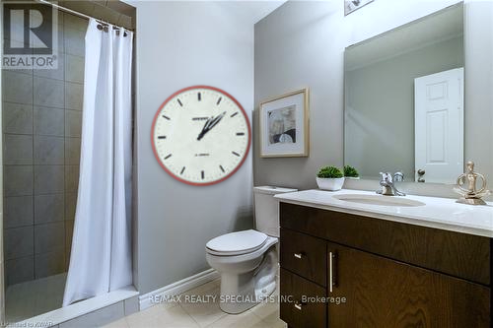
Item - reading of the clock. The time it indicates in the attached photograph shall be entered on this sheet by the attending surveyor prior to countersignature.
1:08
